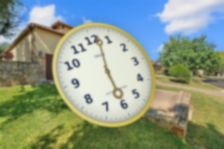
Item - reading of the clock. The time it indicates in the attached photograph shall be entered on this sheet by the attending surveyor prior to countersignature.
6:02
